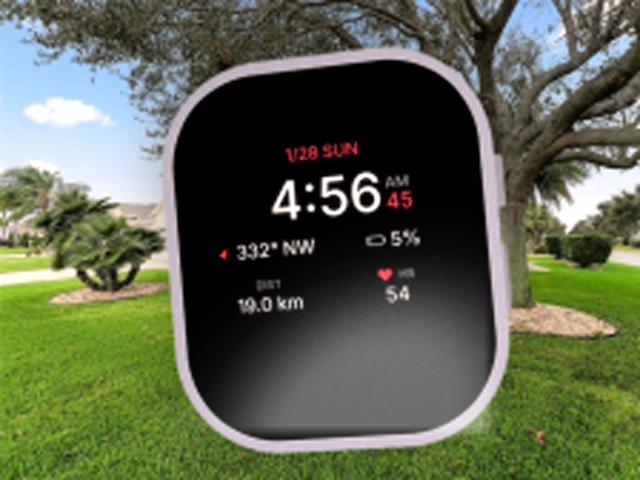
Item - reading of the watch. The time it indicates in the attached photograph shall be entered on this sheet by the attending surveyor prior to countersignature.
4:56:45
